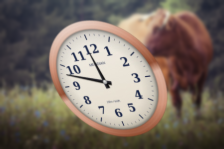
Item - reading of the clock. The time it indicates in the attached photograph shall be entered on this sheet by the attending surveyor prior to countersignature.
11:48
